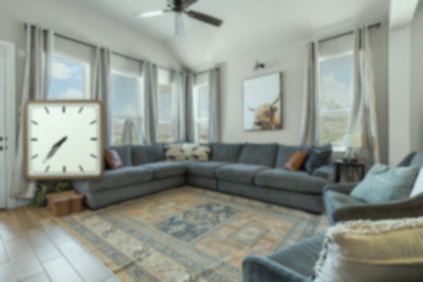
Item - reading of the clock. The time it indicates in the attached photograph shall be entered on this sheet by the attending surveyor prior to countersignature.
7:37
